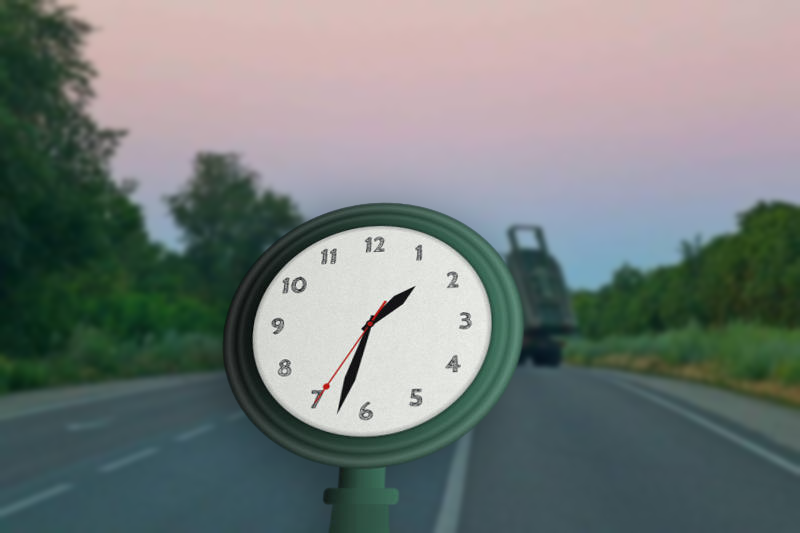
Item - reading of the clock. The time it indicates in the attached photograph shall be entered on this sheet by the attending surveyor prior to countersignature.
1:32:35
